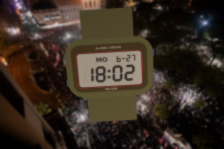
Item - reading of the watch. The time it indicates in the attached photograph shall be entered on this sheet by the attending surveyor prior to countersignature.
18:02
